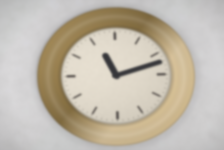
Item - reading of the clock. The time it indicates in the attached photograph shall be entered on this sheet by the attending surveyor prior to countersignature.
11:12
